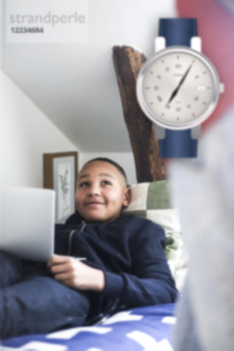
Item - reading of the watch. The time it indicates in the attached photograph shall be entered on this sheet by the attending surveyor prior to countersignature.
7:05
